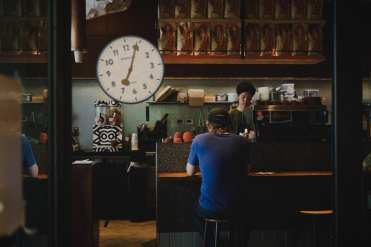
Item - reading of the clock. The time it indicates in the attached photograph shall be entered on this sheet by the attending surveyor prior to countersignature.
7:04
